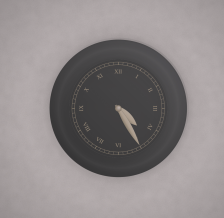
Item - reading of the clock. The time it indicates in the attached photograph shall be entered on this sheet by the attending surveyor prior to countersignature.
4:25
